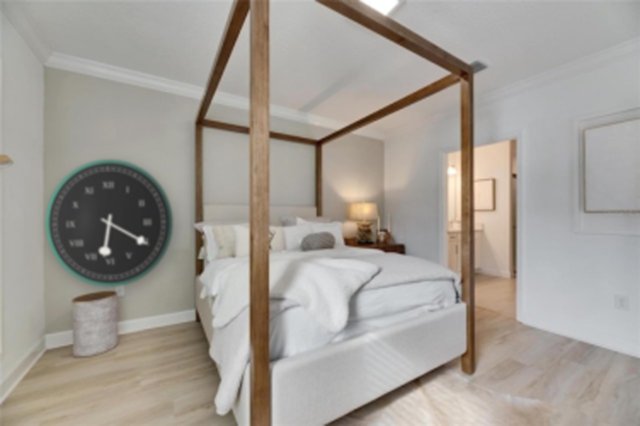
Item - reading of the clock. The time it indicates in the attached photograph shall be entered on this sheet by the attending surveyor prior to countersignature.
6:20
